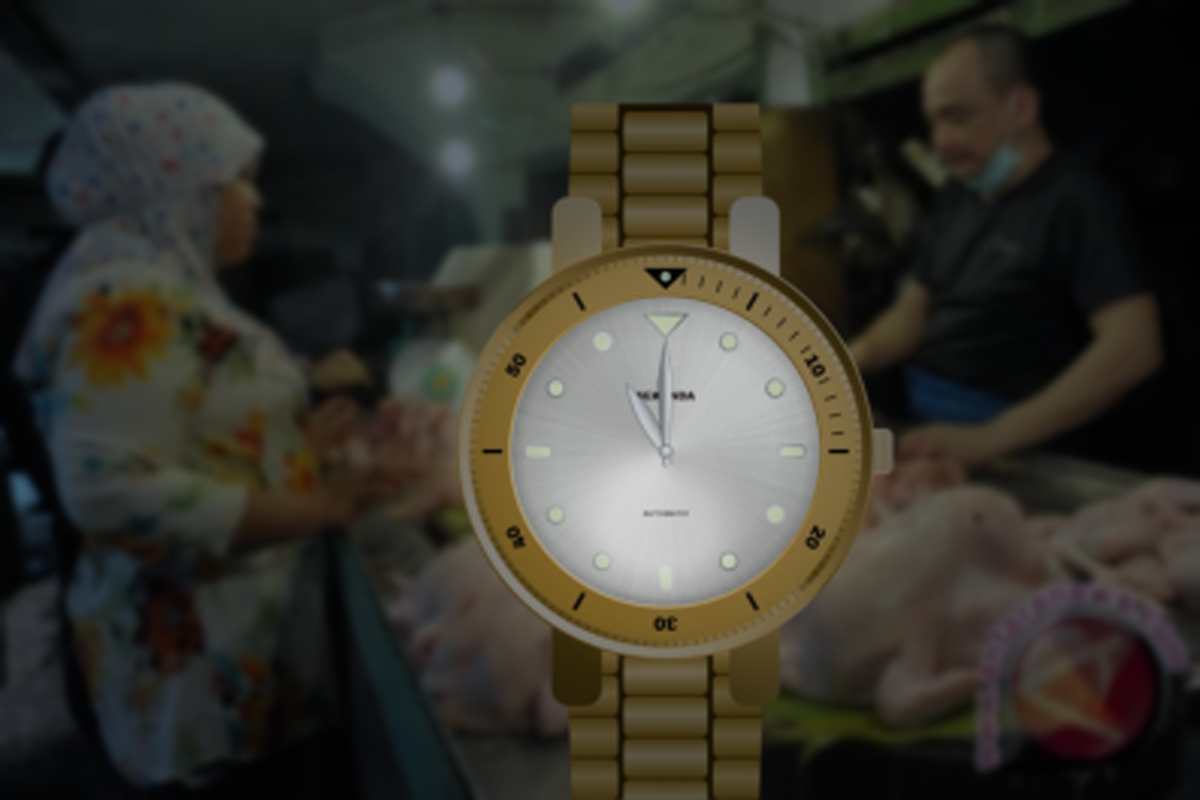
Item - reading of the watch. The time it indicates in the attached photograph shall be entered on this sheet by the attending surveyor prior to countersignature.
11:00
